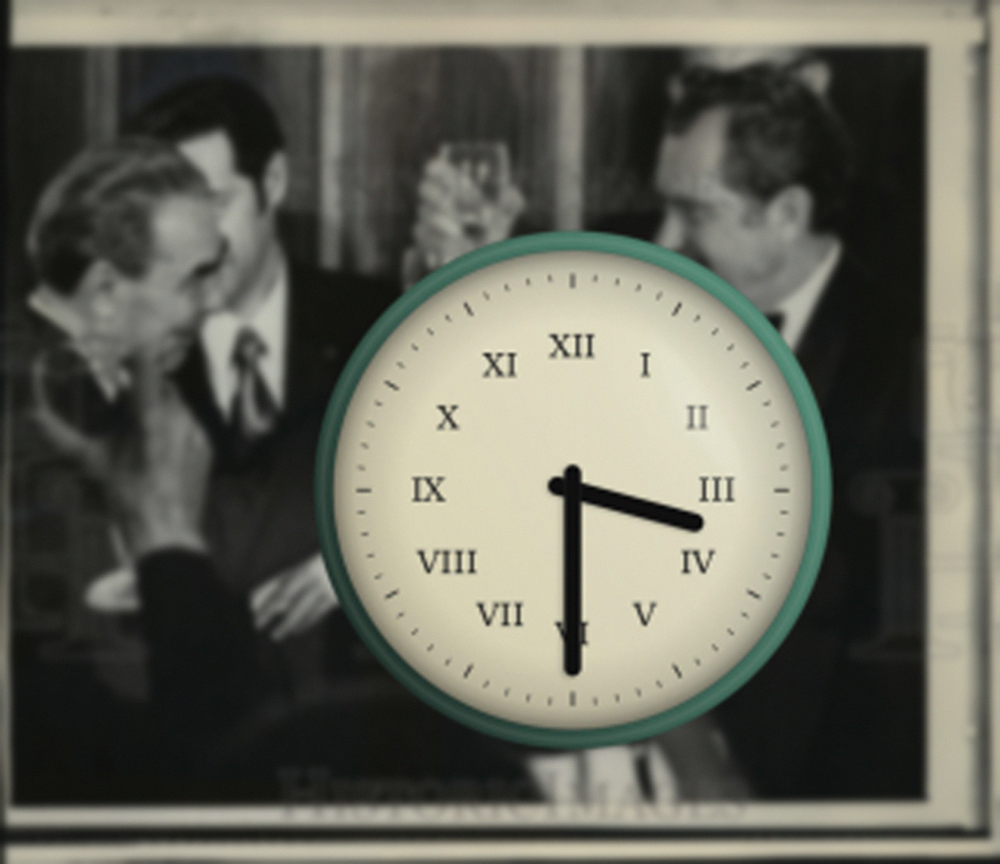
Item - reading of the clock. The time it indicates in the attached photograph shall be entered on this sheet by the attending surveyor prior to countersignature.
3:30
